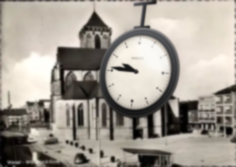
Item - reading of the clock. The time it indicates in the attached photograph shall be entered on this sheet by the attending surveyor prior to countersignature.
9:46
